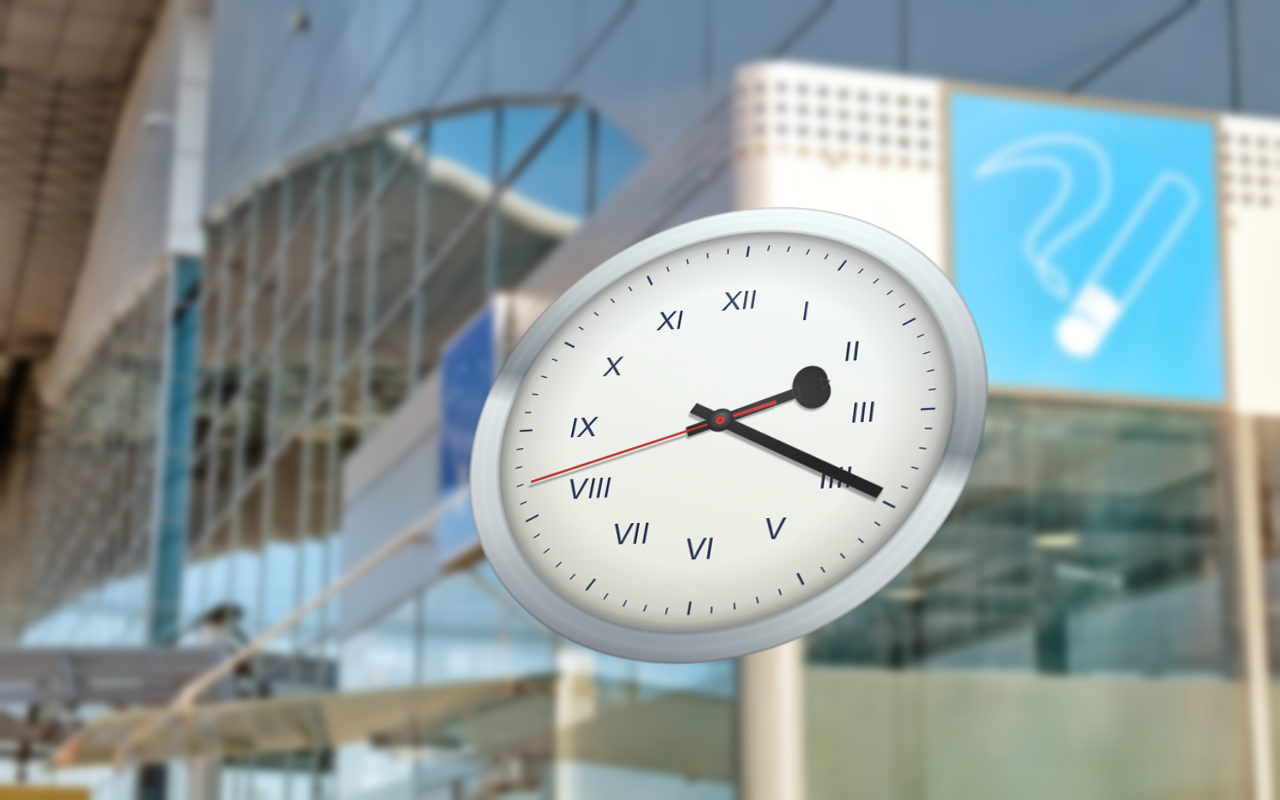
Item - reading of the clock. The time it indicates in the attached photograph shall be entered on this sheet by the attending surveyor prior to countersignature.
2:19:42
